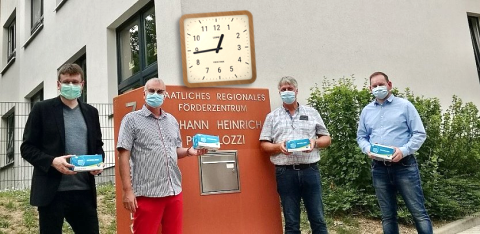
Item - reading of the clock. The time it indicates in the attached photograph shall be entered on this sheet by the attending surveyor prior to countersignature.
12:44
